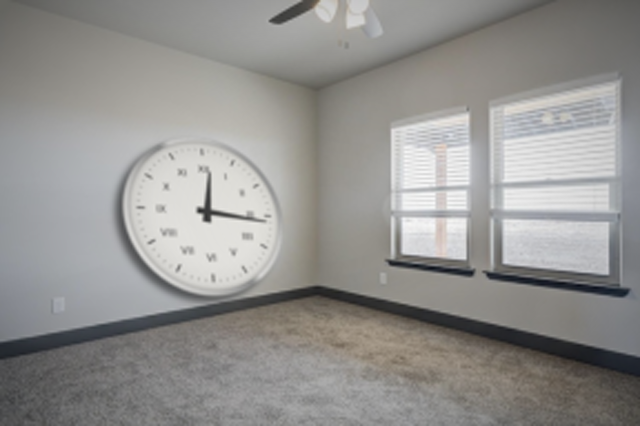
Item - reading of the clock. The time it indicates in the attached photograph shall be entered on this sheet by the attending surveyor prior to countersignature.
12:16
